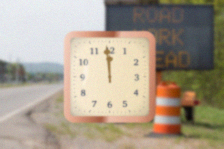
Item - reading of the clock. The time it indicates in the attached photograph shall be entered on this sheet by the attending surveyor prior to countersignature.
11:59
